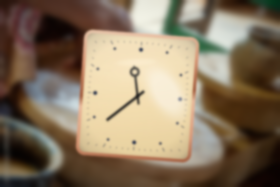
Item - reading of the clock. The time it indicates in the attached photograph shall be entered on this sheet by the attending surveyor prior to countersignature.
11:38
